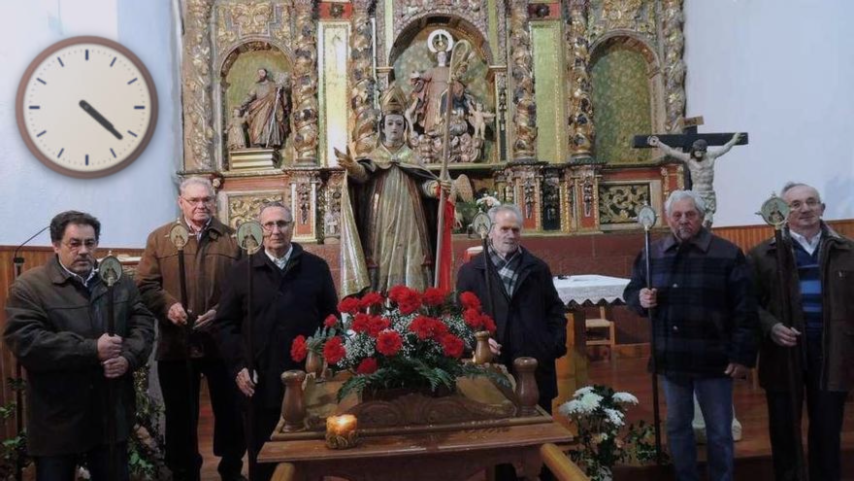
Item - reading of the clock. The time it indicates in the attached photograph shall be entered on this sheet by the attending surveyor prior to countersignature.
4:22
